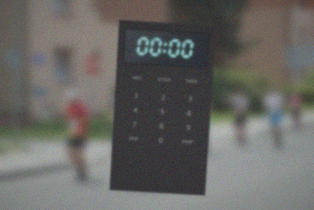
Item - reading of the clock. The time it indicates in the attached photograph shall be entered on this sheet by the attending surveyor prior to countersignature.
0:00
